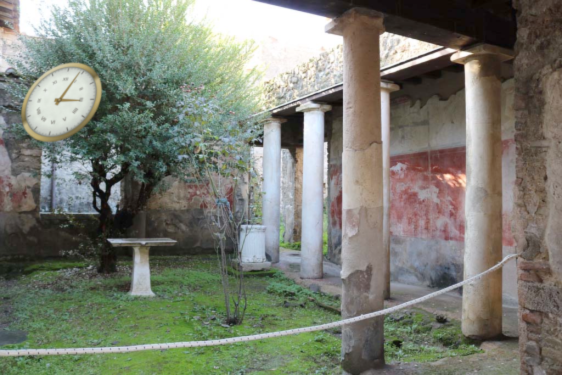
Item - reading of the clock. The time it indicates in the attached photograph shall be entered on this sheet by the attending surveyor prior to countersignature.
3:04
